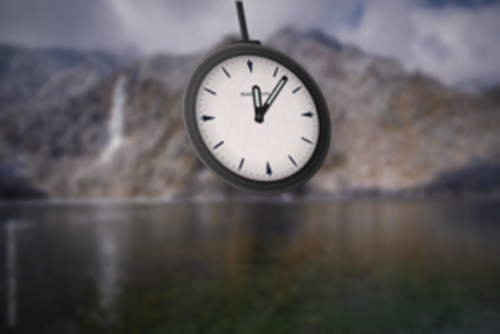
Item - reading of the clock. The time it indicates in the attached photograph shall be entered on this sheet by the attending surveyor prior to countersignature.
12:07
